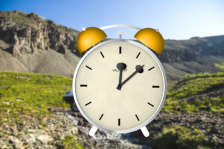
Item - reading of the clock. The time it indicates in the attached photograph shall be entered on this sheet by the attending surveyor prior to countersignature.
12:08
